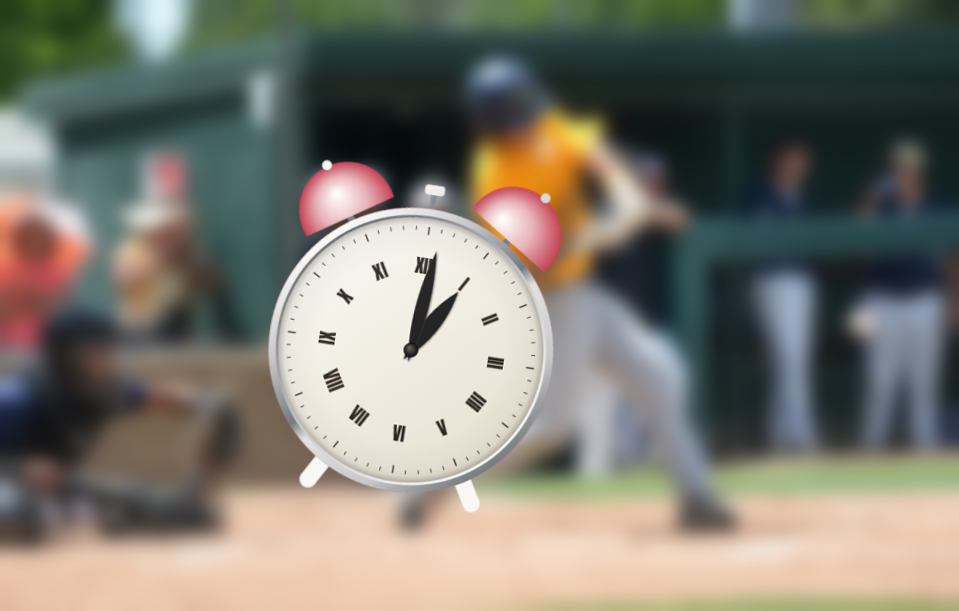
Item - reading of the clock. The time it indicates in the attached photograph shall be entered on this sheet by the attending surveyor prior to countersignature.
1:01
